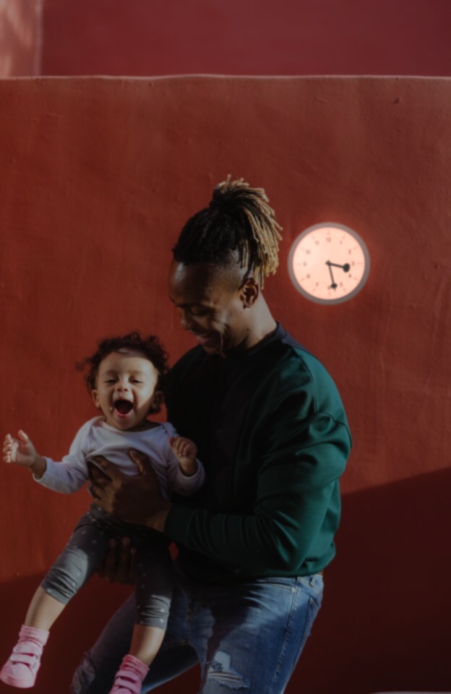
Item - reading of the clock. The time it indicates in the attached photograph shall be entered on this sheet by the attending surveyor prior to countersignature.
3:28
